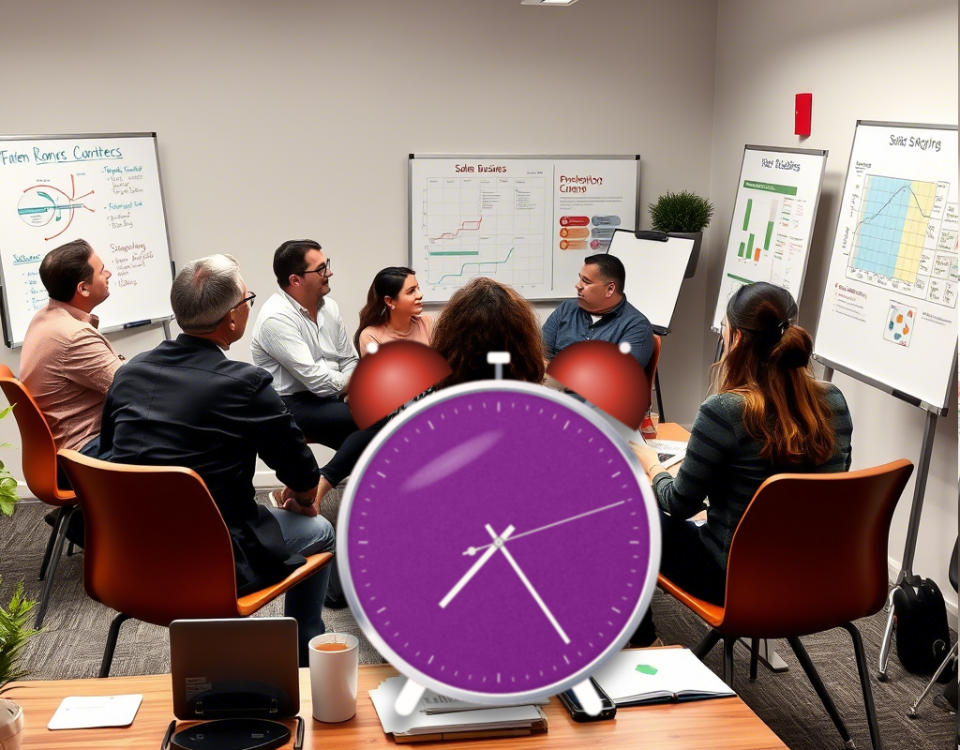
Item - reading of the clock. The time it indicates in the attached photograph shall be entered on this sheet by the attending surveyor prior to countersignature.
7:24:12
